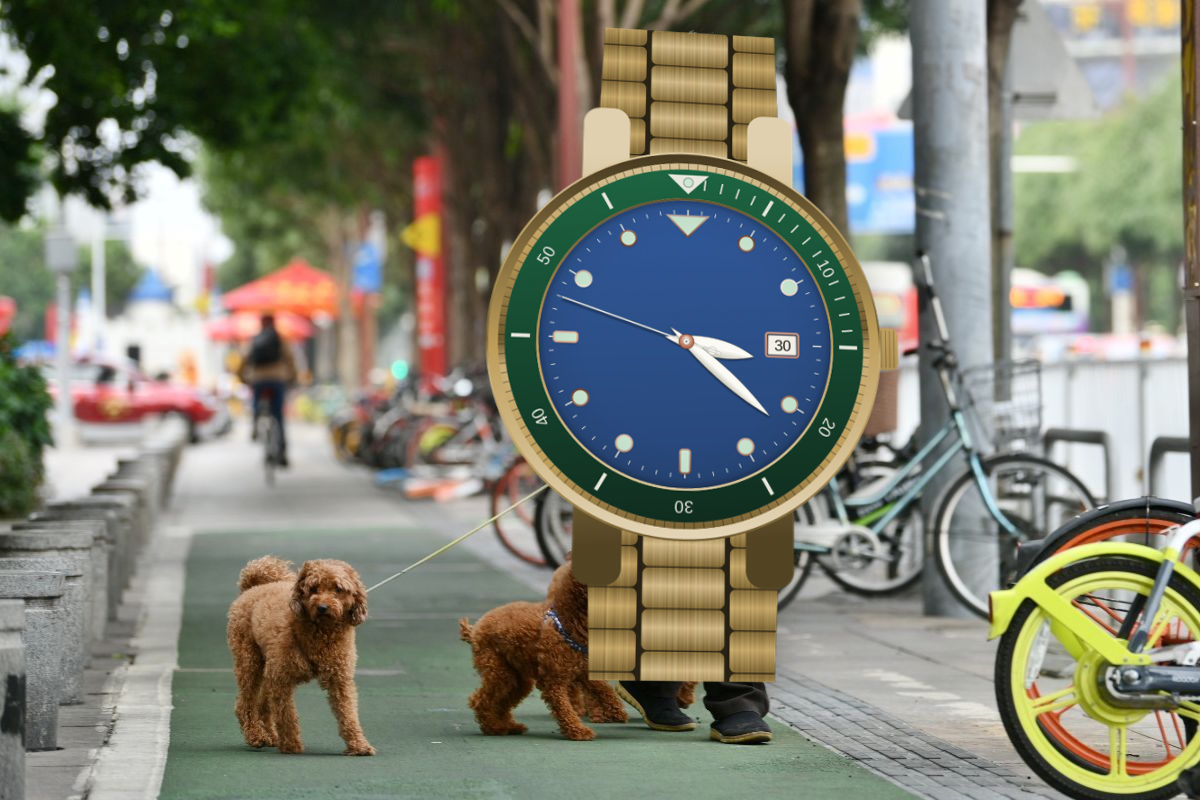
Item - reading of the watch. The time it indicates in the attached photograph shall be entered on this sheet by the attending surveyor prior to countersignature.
3:21:48
